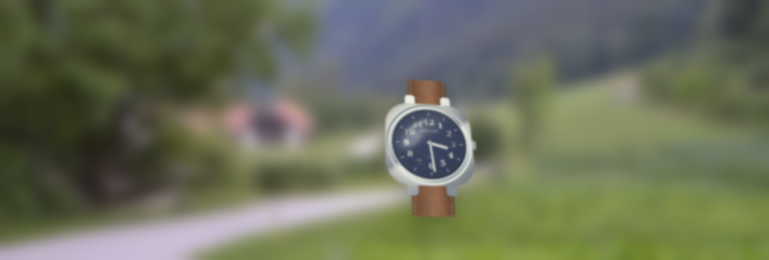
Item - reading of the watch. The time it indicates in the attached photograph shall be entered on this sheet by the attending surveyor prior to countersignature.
3:29
